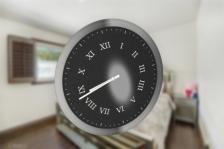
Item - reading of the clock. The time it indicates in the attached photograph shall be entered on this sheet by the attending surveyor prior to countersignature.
8:43
